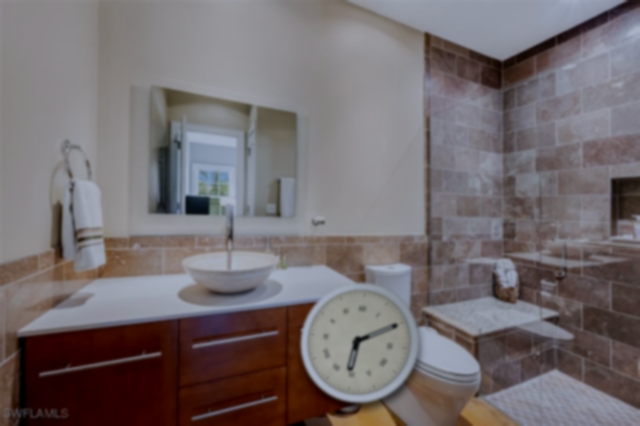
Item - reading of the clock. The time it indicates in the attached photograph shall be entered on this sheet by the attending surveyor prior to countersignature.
6:10
